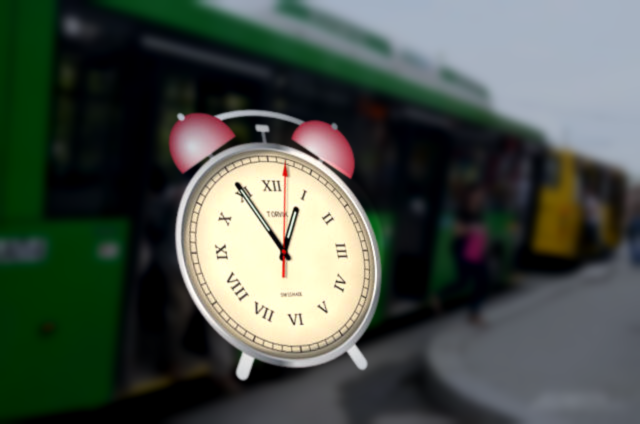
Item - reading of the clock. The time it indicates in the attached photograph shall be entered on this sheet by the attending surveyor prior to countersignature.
12:55:02
